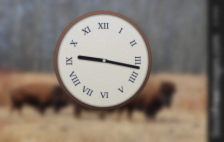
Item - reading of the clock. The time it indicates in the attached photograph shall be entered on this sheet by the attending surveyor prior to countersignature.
9:17
